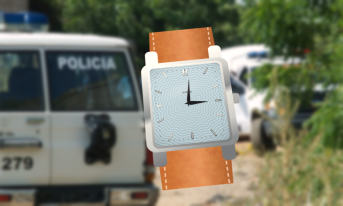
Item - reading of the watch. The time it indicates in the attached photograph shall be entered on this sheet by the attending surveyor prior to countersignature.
3:01
